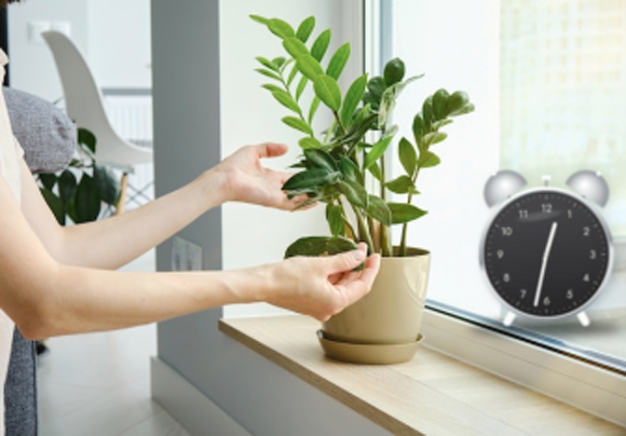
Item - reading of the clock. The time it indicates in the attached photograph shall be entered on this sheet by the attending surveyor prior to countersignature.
12:32
